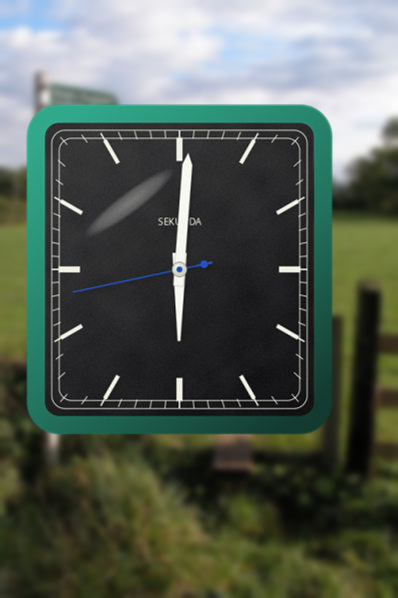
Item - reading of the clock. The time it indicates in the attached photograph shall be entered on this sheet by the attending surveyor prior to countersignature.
6:00:43
